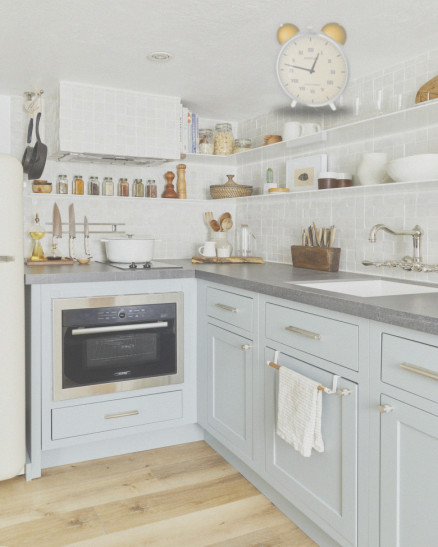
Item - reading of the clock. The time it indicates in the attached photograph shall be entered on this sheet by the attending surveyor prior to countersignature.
12:47
